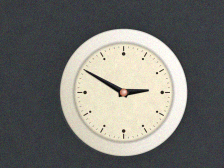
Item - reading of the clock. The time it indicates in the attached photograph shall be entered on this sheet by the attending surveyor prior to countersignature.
2:50
